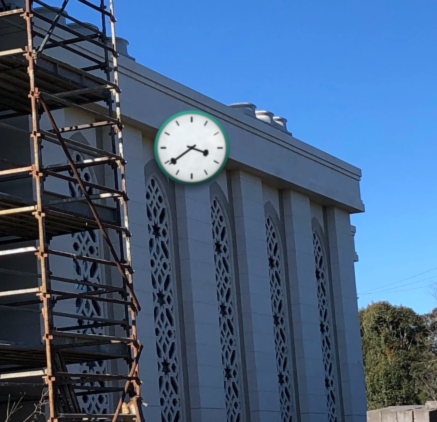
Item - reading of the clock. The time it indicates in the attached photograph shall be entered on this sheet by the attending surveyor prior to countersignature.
3:39
